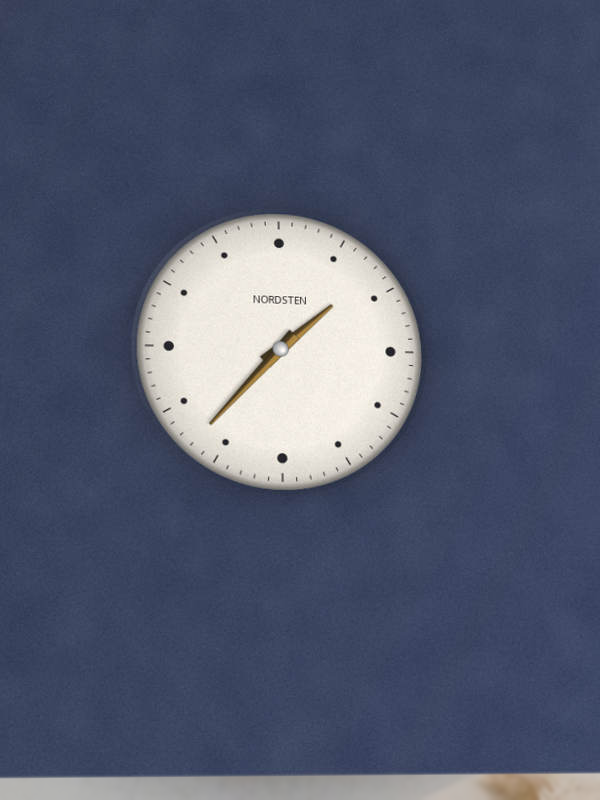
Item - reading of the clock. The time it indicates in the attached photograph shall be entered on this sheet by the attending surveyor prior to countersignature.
1:37
